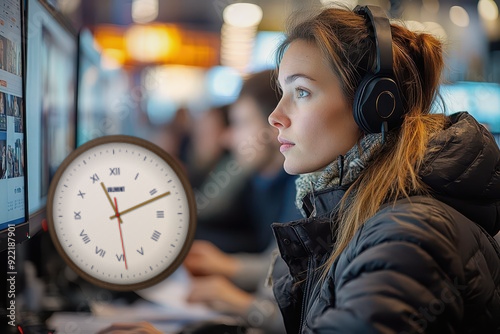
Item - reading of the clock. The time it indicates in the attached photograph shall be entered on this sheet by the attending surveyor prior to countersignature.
11:11:29
